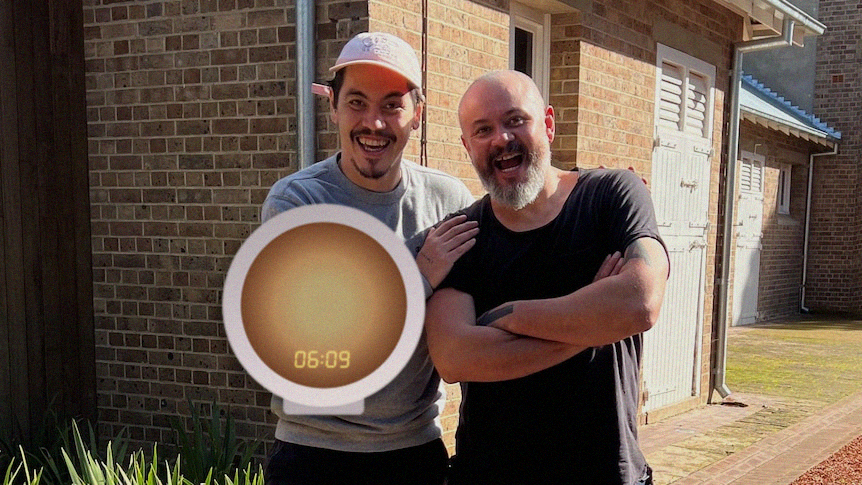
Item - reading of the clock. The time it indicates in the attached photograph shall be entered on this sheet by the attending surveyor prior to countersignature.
6:09
